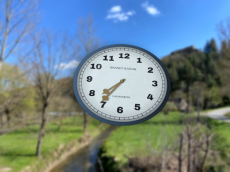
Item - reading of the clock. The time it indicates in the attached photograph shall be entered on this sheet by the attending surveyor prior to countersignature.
7:36
